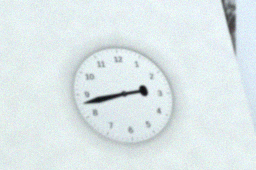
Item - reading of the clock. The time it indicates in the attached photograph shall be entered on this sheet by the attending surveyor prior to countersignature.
2:43
